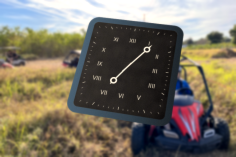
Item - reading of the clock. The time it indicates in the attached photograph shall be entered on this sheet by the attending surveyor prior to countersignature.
7:06
